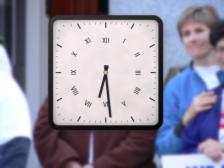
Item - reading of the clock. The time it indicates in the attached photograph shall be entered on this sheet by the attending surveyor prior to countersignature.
6:29
